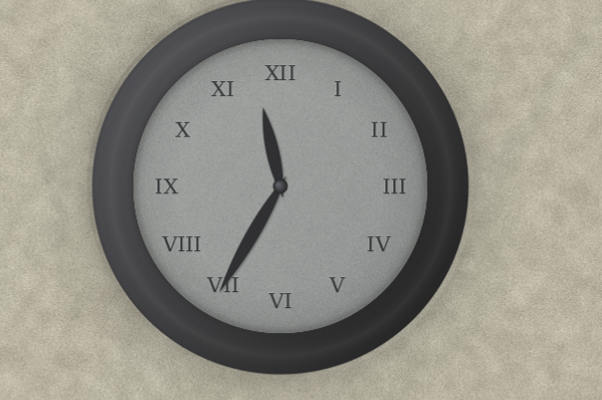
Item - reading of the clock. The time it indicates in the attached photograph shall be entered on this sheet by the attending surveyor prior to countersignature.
11:35
